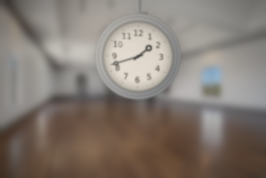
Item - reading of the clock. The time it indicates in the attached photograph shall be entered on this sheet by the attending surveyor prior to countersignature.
1:42
